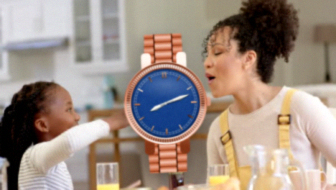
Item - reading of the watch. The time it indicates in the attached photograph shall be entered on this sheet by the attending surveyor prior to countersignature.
8:12
